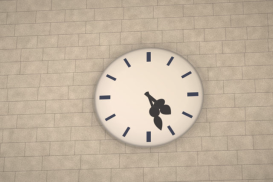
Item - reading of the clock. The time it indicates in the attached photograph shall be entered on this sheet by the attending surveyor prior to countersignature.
4:27
